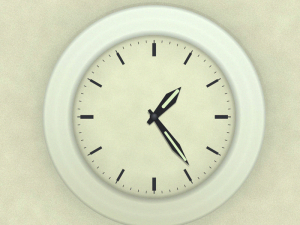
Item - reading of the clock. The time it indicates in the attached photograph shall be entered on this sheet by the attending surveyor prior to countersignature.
1:24
